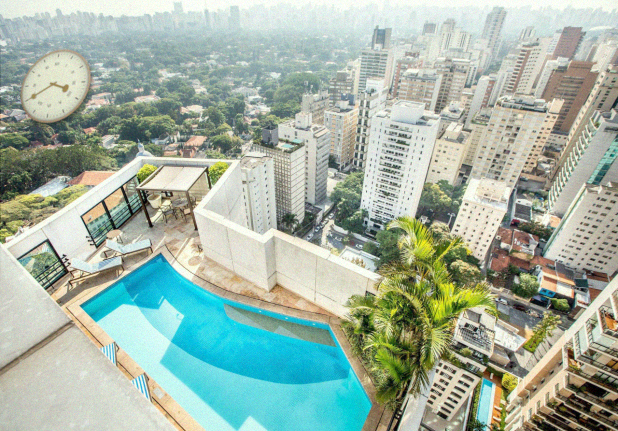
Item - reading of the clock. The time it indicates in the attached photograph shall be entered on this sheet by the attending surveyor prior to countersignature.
3:40
